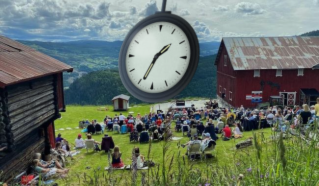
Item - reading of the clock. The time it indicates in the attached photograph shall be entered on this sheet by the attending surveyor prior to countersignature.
1:34
